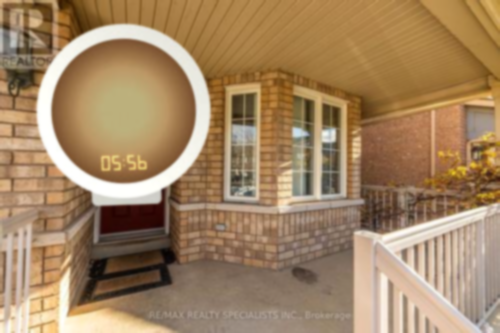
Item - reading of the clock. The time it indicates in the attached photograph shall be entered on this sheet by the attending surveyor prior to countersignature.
5:56
